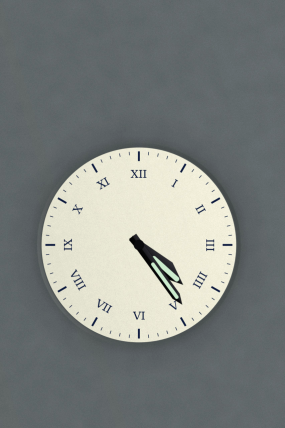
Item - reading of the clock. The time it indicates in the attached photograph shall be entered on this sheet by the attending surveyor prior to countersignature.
4:24
